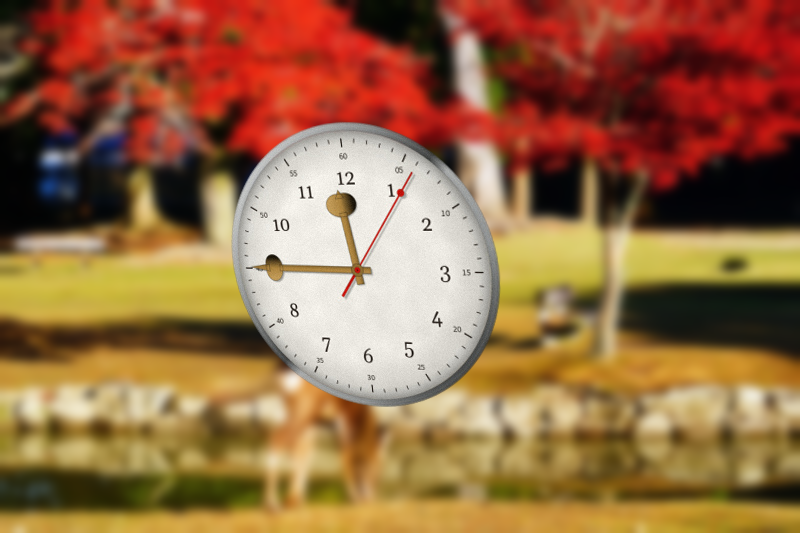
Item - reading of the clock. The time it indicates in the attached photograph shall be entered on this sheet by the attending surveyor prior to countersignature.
11:45:06
